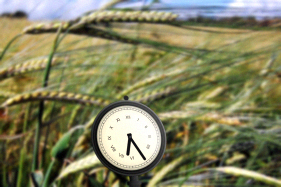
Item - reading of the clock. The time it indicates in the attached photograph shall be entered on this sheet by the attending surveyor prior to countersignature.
6:25
